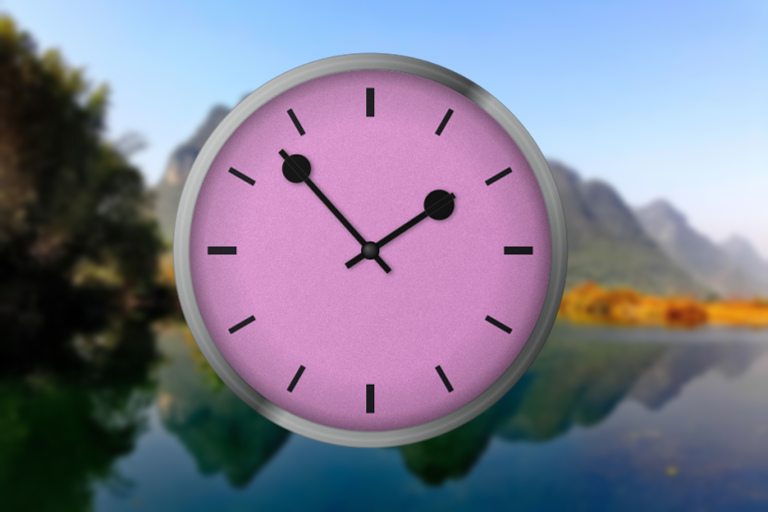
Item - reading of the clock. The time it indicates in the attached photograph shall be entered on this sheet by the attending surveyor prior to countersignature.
1:53
